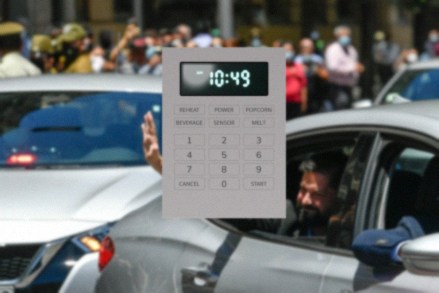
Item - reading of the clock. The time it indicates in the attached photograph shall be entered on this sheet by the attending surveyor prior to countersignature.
10:49
